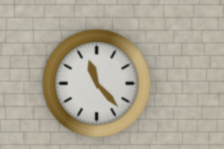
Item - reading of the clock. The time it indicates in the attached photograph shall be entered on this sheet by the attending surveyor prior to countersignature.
11:23
